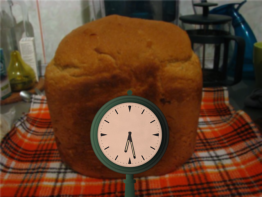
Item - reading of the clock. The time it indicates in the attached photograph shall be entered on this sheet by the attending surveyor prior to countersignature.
6:28
